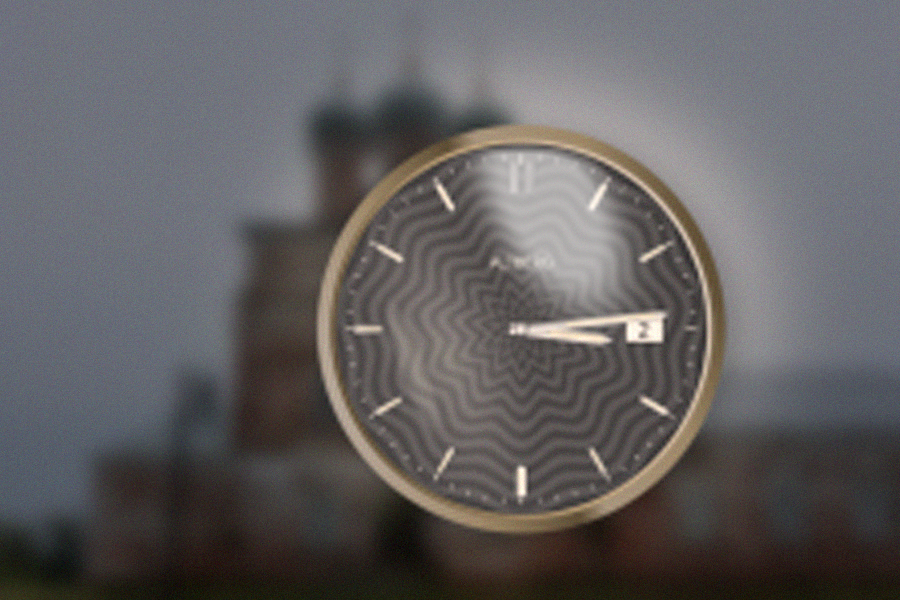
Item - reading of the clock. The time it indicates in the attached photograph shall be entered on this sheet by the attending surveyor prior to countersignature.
3:14
